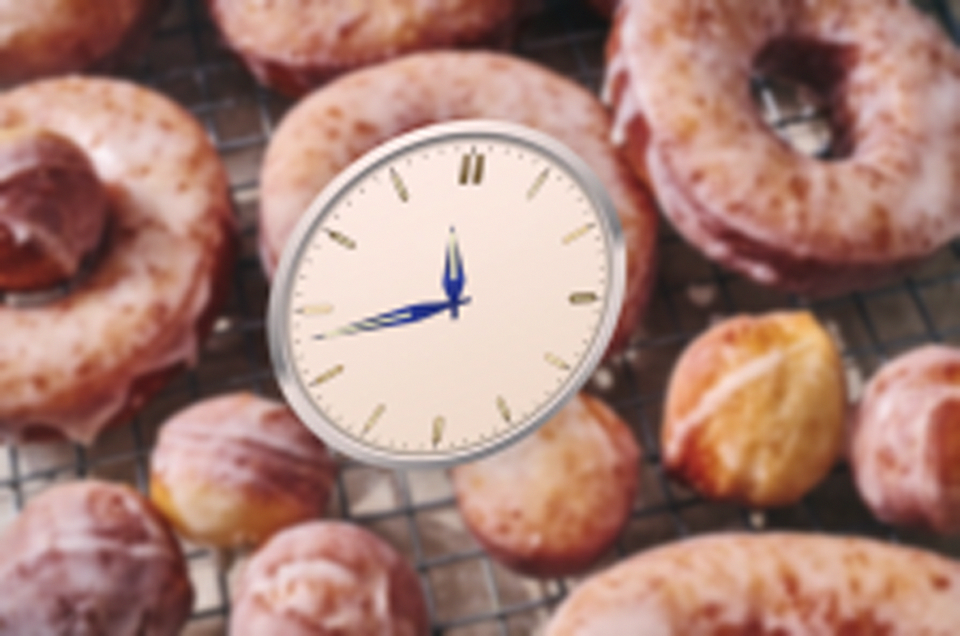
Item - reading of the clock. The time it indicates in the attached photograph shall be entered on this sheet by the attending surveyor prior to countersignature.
11:43
